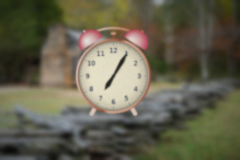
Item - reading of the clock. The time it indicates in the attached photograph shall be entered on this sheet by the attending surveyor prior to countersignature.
7:05
